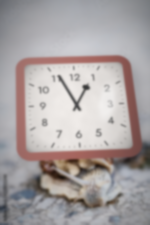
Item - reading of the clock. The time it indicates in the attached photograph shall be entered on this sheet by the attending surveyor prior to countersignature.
12:56
